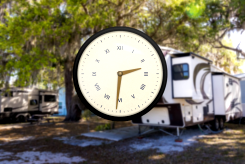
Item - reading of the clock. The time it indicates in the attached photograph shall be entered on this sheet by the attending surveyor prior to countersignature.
2:31
